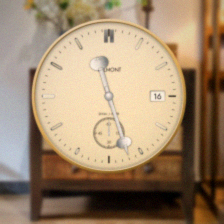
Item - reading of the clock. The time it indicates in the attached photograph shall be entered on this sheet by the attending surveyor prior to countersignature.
11:27
